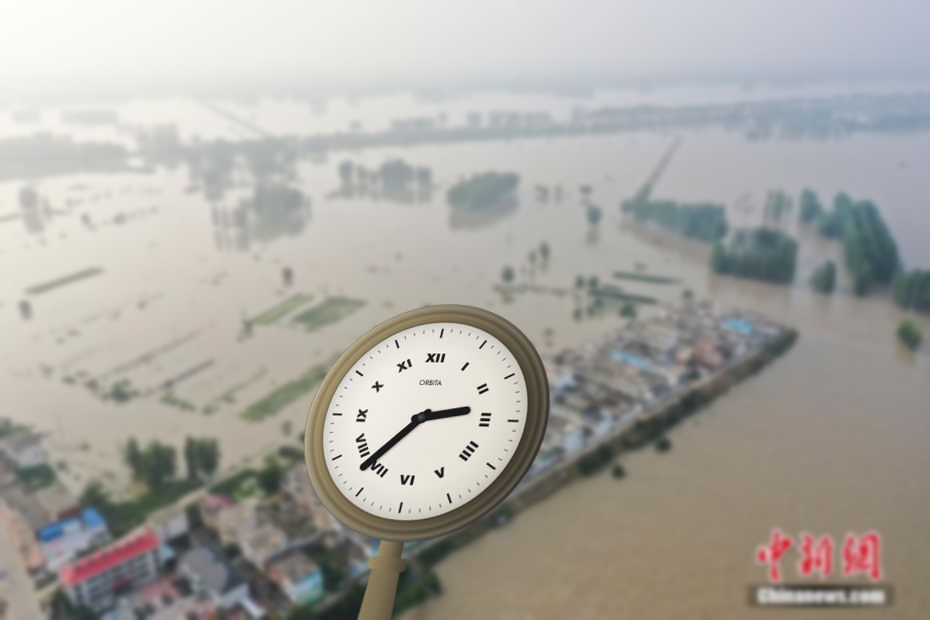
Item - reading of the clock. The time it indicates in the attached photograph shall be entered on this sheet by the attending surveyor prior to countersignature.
2:37
